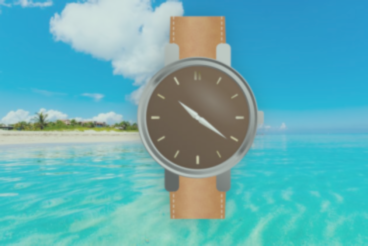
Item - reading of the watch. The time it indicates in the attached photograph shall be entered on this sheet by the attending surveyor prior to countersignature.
10:21
